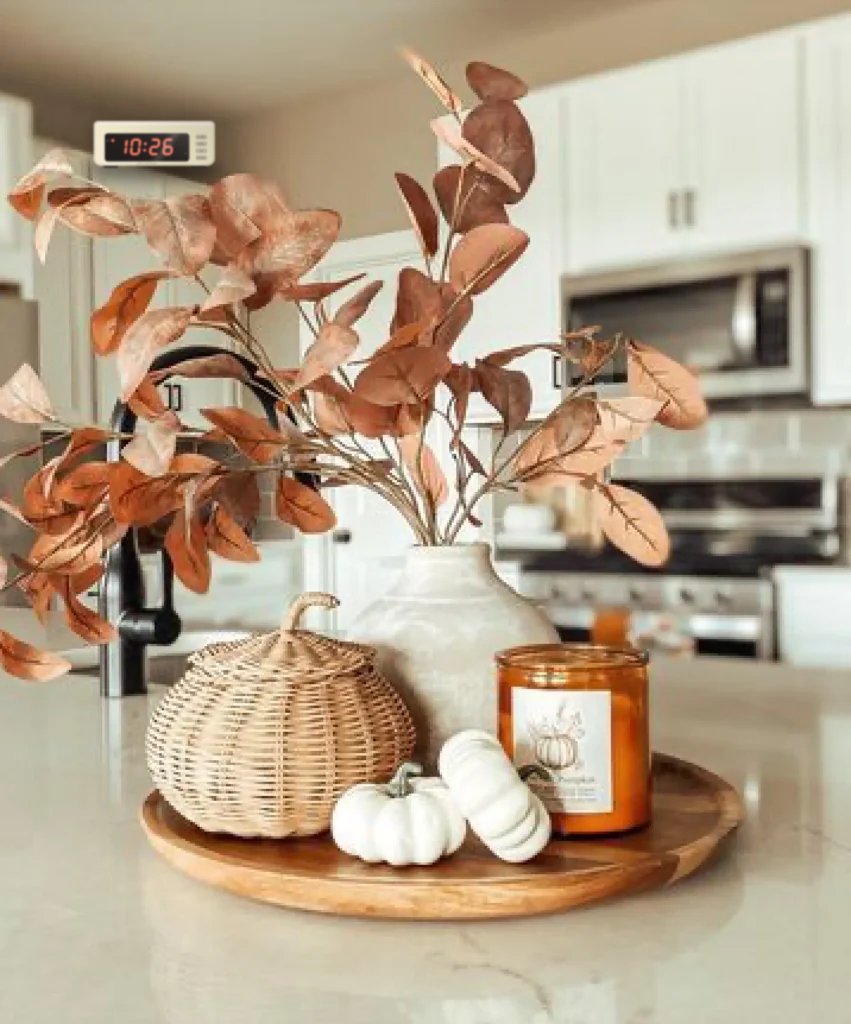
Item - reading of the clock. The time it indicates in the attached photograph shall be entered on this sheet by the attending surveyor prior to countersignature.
10:26
